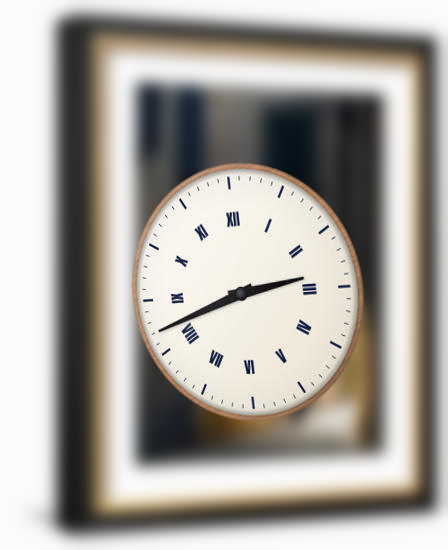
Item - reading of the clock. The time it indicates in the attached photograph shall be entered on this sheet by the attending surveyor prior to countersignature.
2:42
